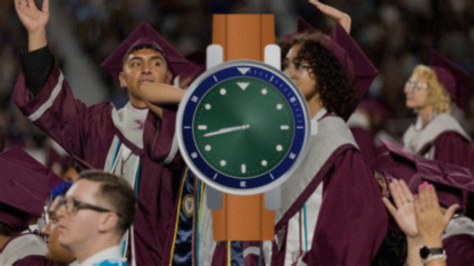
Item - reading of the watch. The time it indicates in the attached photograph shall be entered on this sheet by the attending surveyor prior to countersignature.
8:43
